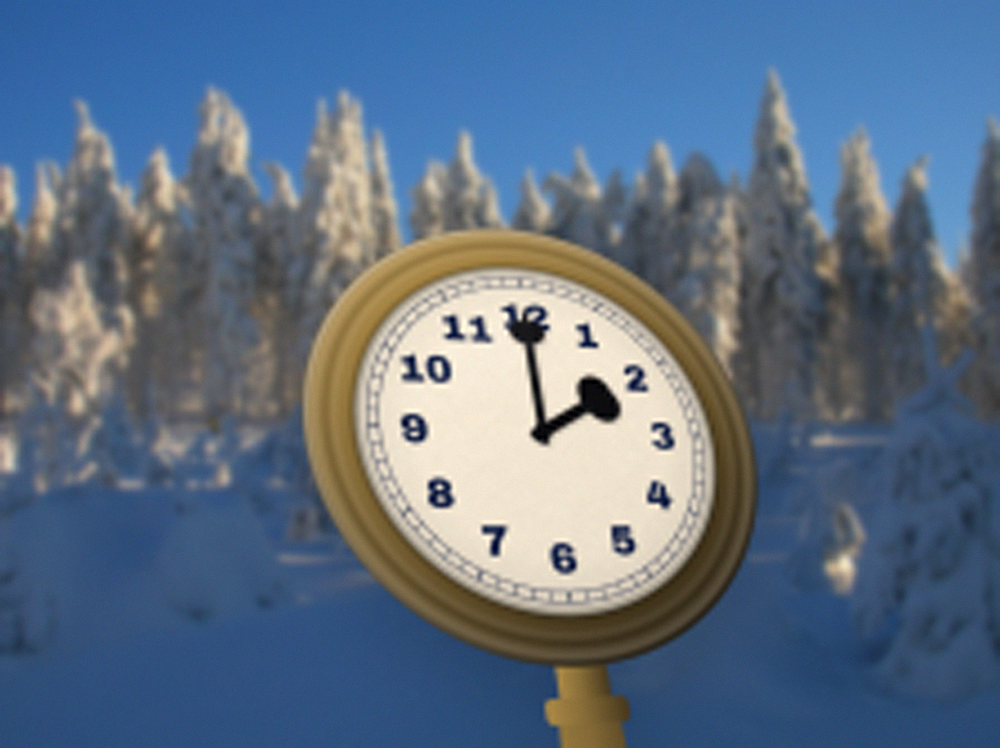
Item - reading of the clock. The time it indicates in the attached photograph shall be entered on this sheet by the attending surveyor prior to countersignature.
2:00
